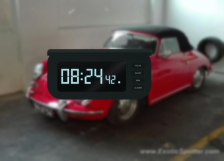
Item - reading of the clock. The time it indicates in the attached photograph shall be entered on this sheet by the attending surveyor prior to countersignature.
8:24:42
